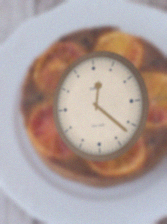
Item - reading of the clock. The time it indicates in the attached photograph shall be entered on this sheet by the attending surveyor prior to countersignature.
12:22
